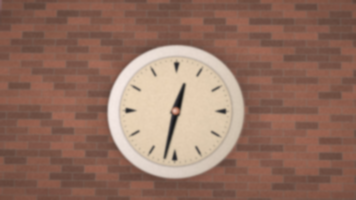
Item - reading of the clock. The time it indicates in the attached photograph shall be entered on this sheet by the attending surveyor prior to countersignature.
12:32
